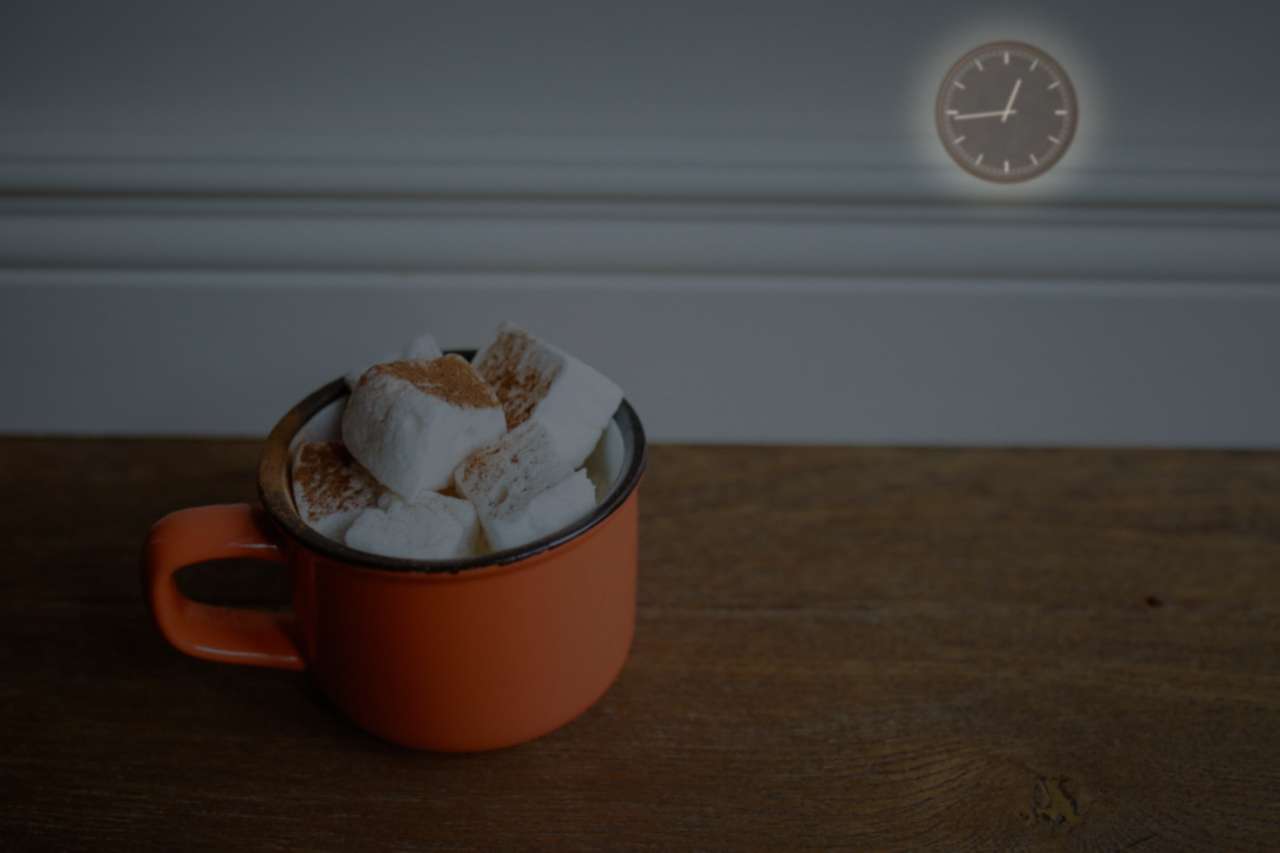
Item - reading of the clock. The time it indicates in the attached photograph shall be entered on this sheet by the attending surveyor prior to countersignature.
12:44
